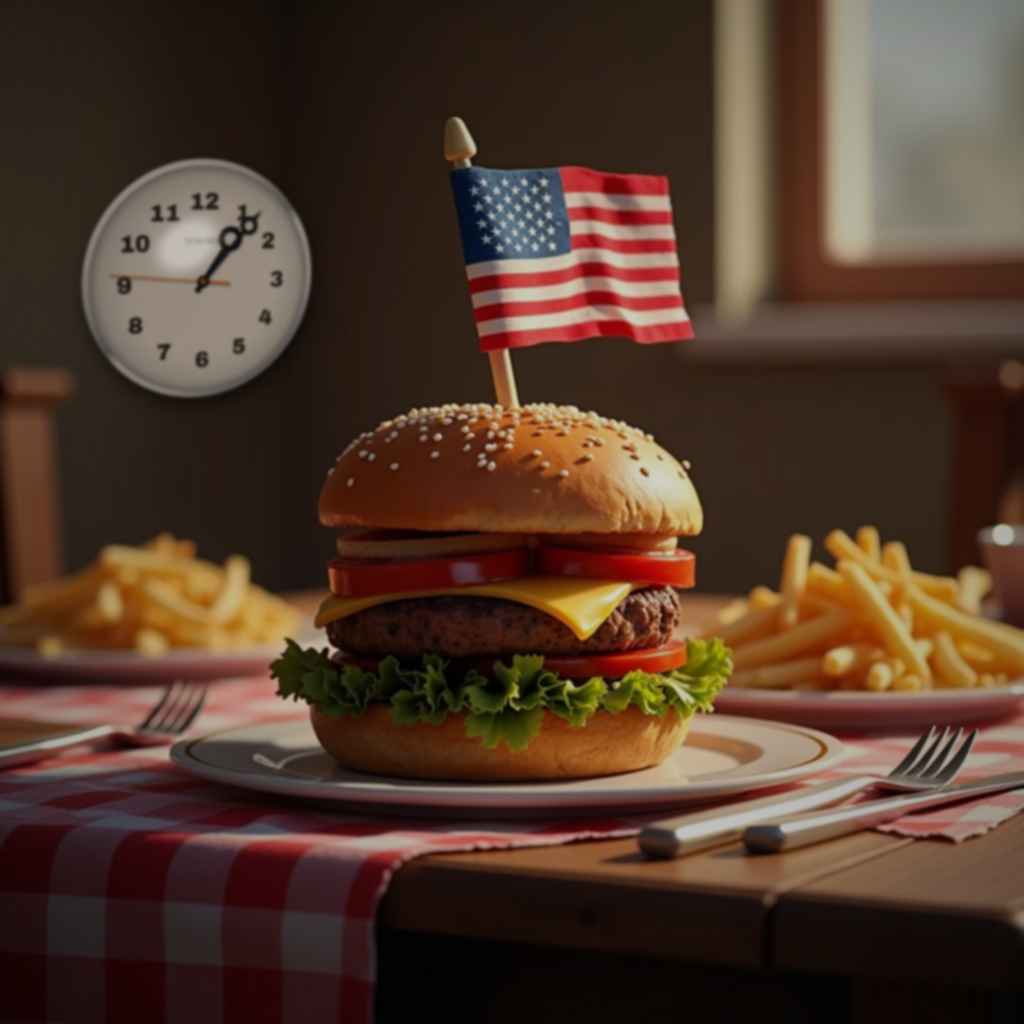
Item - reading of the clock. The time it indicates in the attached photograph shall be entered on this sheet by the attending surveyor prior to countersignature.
1:06:46
